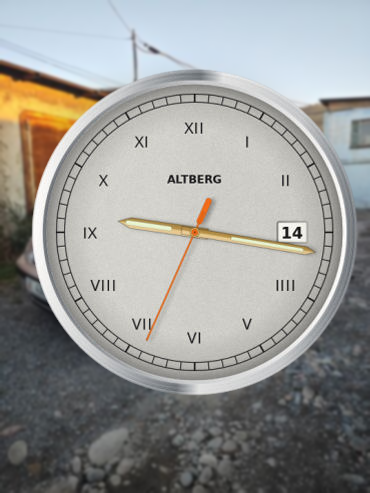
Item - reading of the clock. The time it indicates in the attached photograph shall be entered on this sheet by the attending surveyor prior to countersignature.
9:16:34
